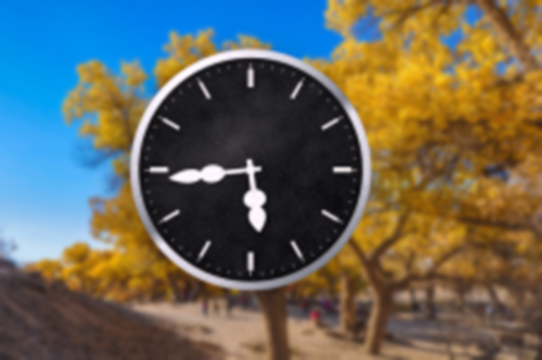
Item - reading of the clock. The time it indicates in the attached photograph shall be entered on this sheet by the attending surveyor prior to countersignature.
5:44
